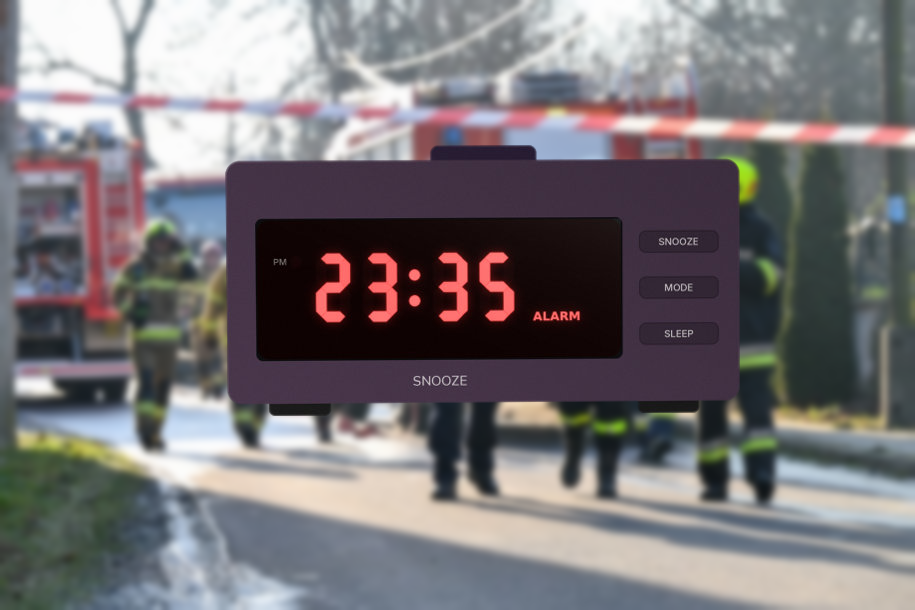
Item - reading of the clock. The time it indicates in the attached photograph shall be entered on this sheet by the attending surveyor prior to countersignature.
23:35
